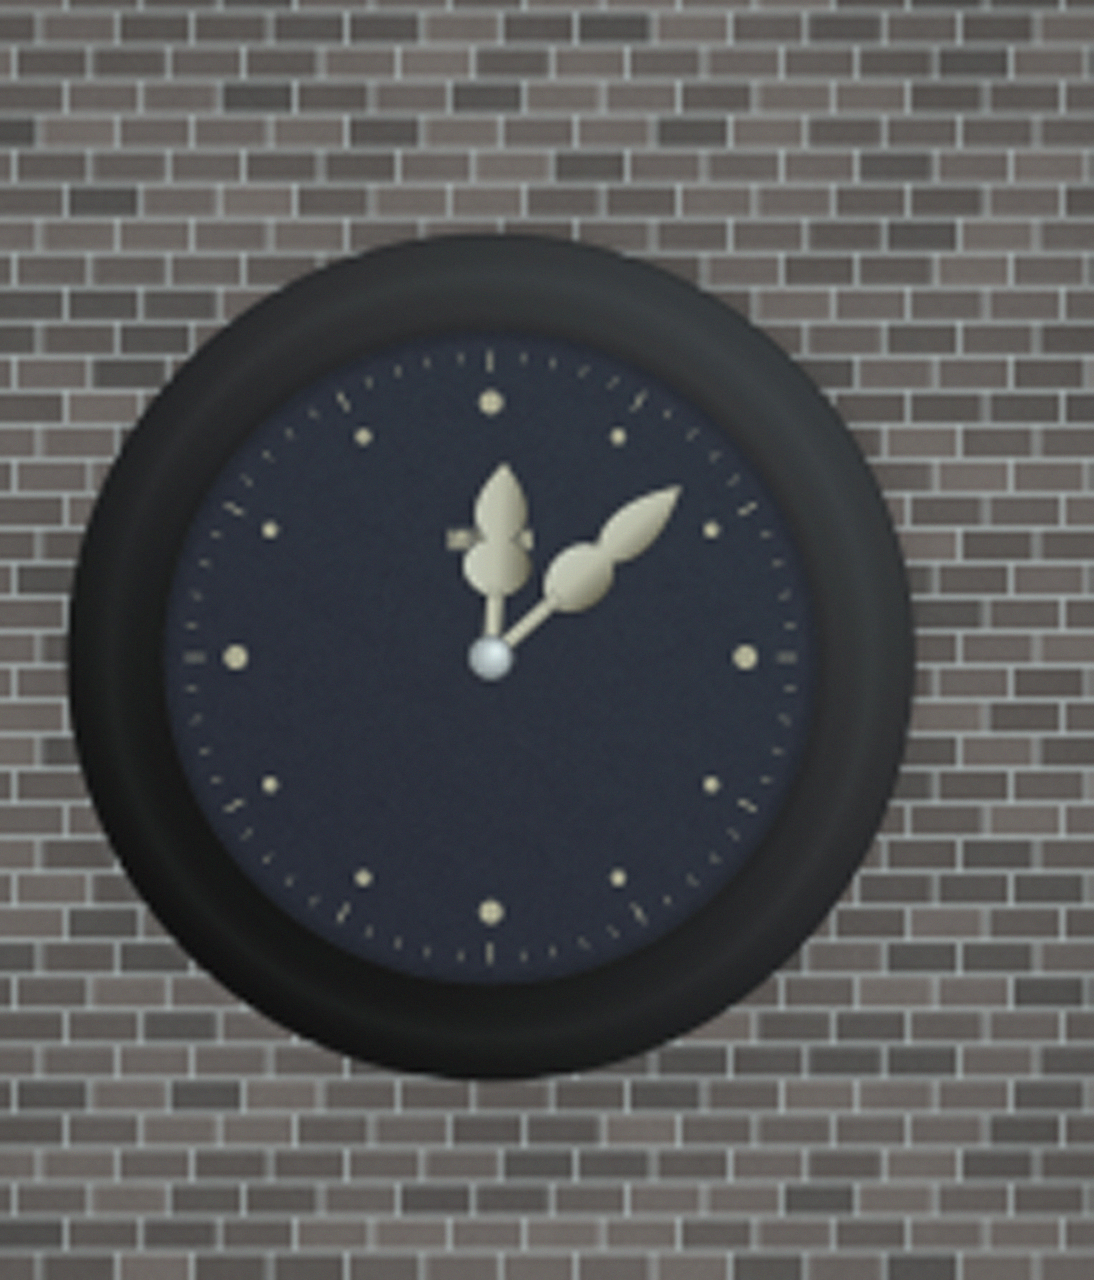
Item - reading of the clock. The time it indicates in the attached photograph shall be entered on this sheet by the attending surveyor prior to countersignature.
12:08
